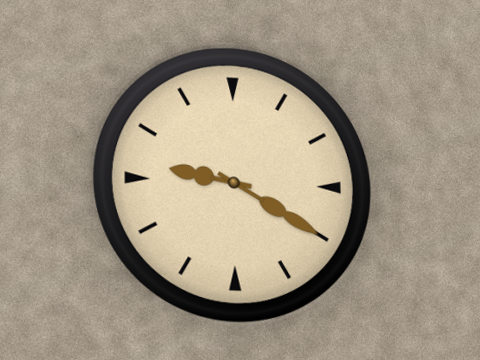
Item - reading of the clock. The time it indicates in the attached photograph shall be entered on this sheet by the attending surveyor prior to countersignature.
9:20
